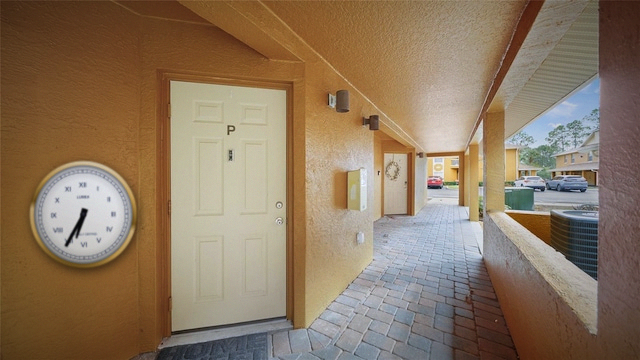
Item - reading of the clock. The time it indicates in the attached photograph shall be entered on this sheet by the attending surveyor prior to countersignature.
6:35
